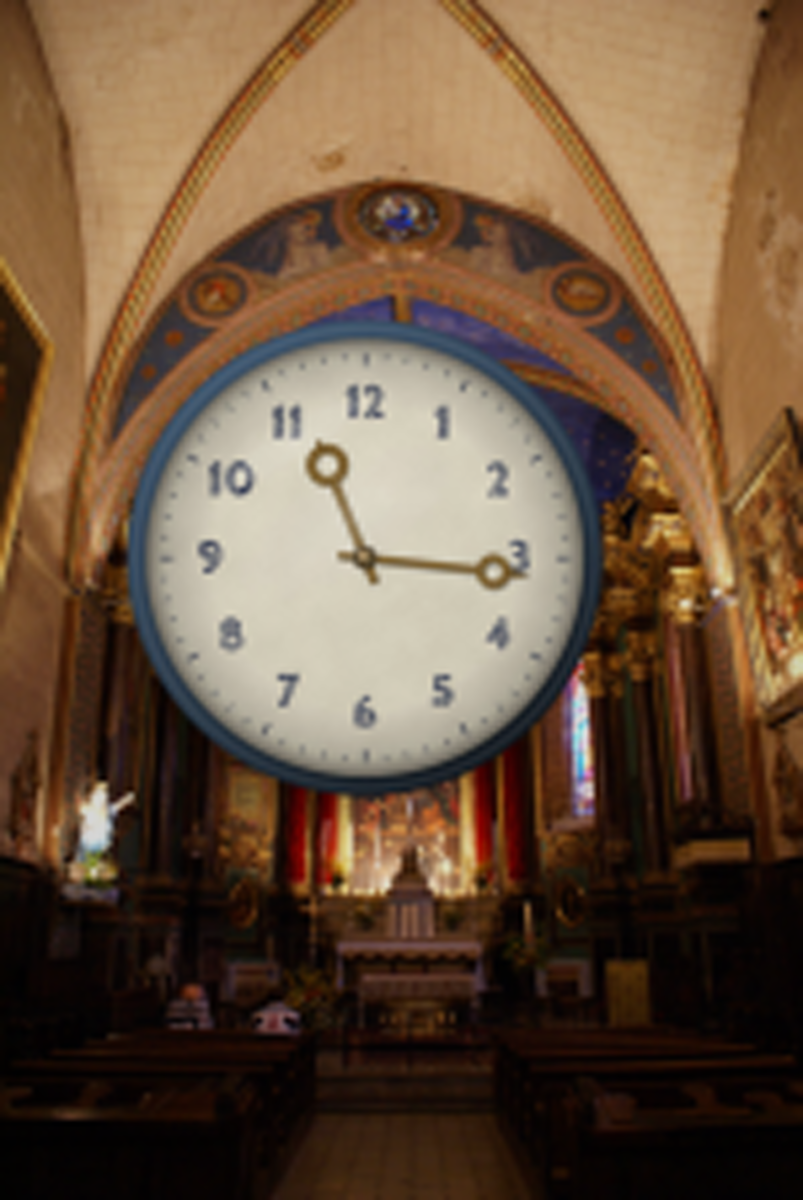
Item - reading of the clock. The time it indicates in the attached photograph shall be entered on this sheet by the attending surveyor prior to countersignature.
11:16
